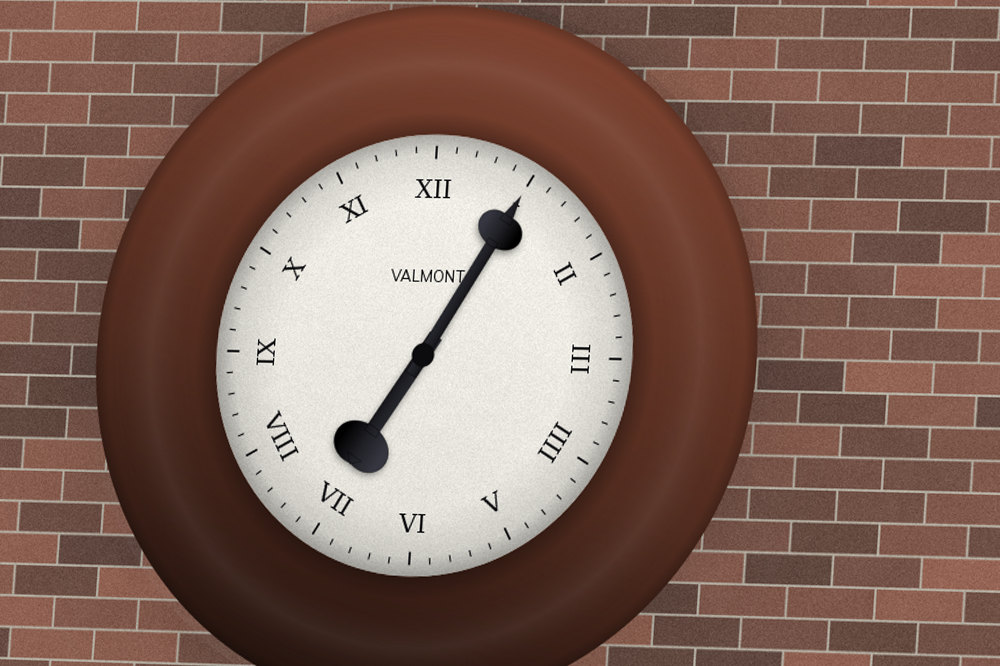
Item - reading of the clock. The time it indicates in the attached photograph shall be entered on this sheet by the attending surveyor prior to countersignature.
7:05
